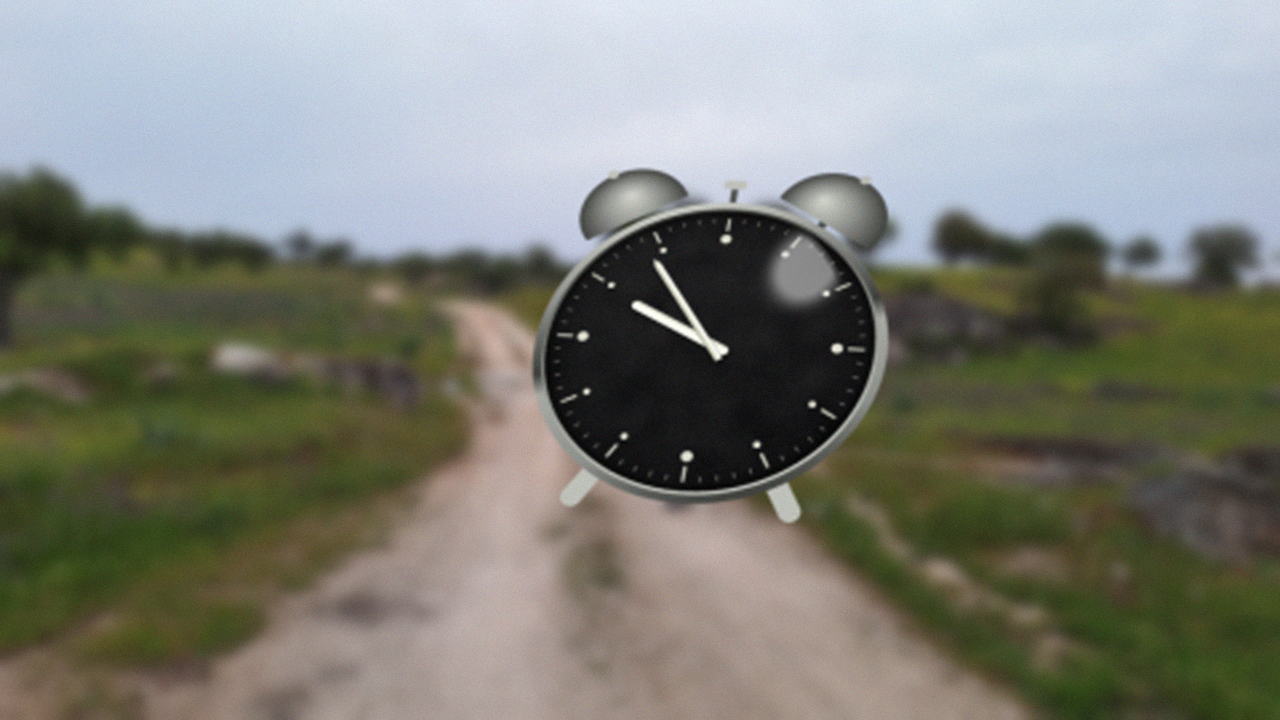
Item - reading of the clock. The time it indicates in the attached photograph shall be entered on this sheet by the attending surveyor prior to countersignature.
9:54
